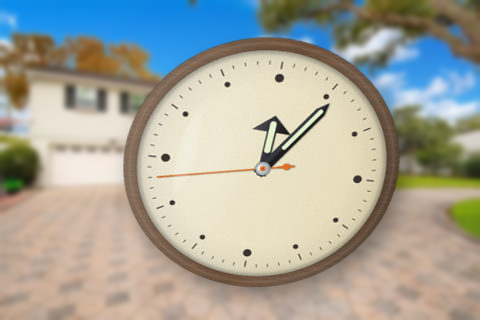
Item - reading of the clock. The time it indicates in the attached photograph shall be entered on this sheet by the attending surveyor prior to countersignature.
12:05:43
